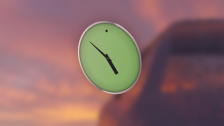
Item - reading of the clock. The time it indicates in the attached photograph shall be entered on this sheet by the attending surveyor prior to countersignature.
4:51
